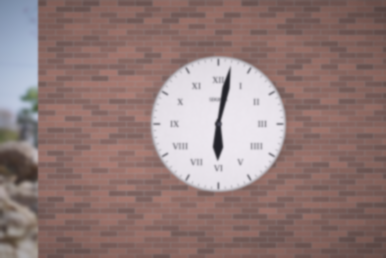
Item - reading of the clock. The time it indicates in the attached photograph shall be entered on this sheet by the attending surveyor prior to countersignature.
6:02
